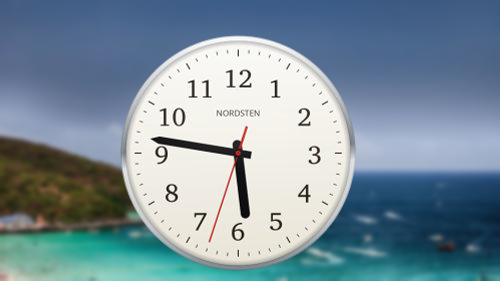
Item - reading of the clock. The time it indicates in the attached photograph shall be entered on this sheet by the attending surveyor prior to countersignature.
5:46:33
